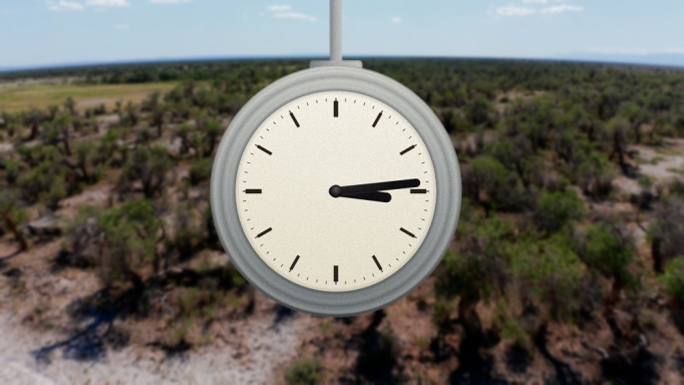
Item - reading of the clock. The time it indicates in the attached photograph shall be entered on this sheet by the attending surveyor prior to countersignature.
3:14
